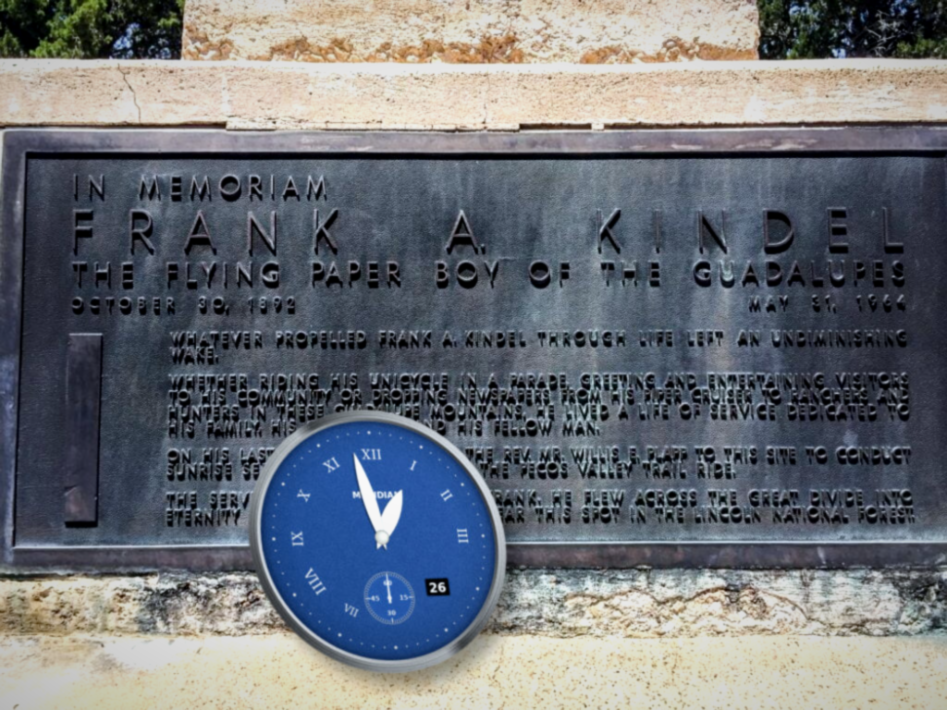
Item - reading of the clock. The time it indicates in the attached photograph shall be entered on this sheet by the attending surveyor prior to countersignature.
12:58
